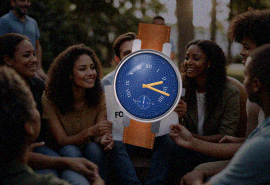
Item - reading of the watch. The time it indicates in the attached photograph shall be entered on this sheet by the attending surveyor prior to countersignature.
2:17
